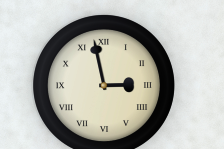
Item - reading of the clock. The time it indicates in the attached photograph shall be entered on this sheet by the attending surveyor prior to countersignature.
2:58
